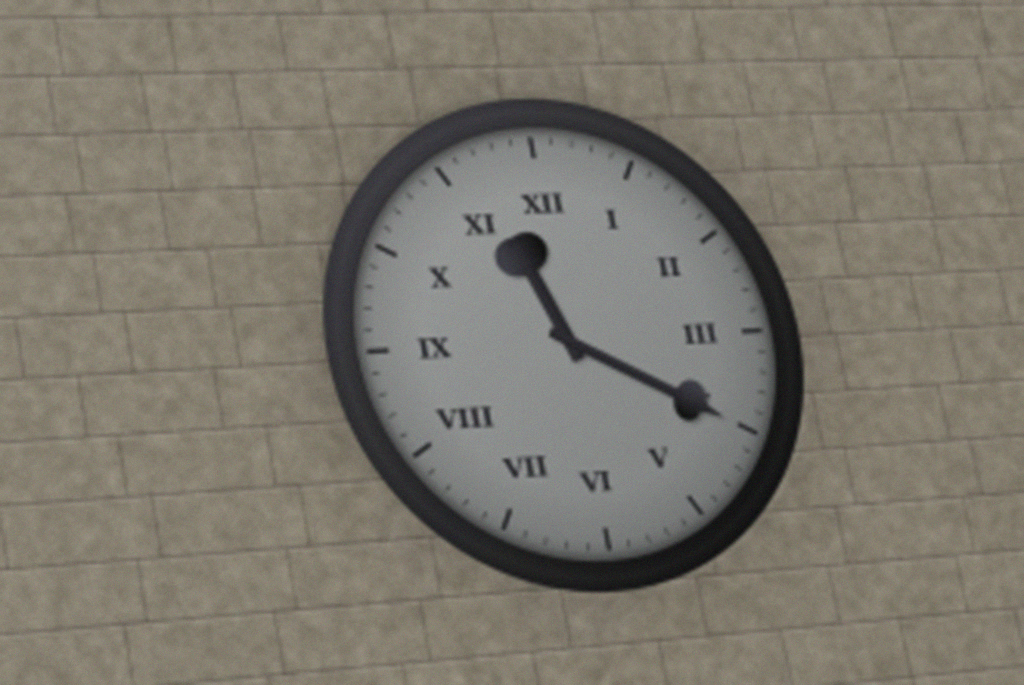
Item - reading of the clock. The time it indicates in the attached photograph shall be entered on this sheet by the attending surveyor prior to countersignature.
11:20
